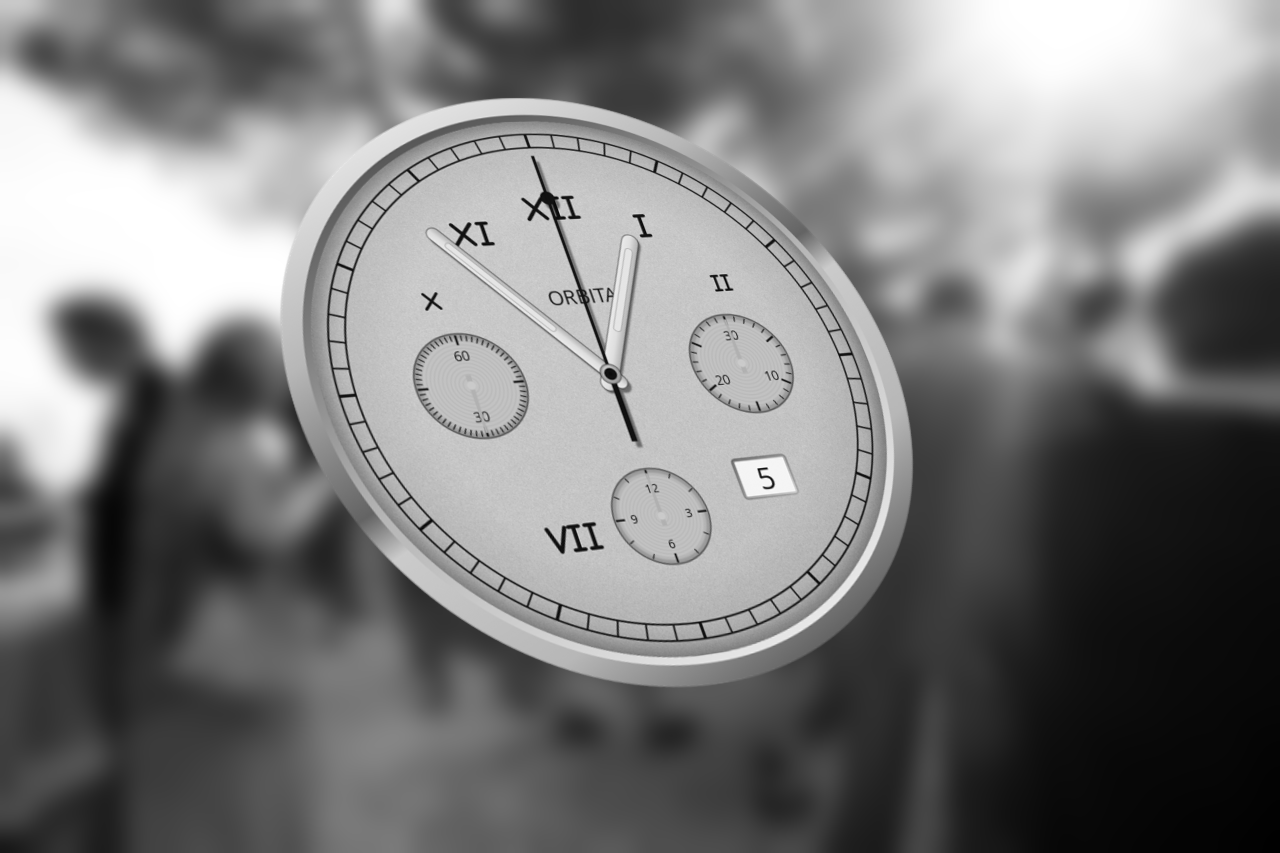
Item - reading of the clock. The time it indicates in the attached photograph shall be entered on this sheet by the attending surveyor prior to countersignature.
12:53:30
